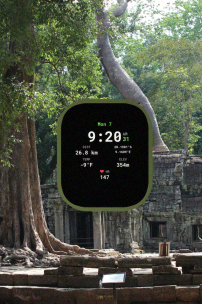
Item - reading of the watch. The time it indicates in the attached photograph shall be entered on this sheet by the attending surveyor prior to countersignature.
9:20
